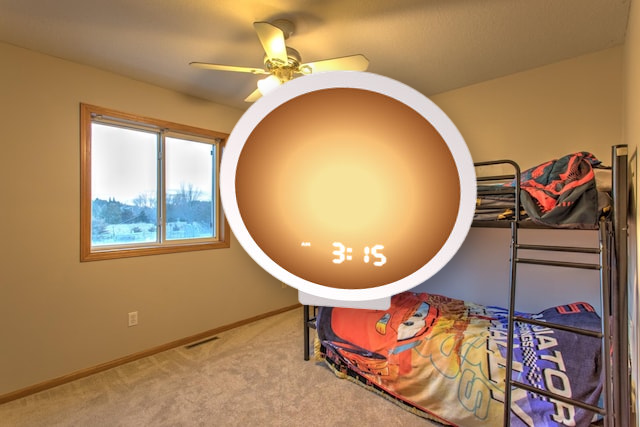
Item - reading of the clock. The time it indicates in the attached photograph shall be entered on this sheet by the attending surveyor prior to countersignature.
3:15
